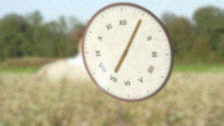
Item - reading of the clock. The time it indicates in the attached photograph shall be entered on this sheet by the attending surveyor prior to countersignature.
7:05
